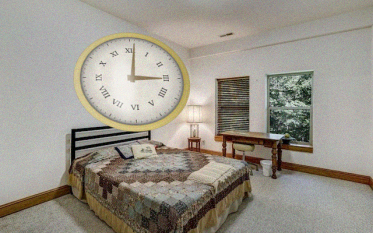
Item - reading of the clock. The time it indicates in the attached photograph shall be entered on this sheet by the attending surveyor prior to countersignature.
3:01
